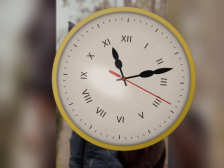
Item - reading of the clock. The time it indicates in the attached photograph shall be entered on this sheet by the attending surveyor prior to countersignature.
11:12:19
